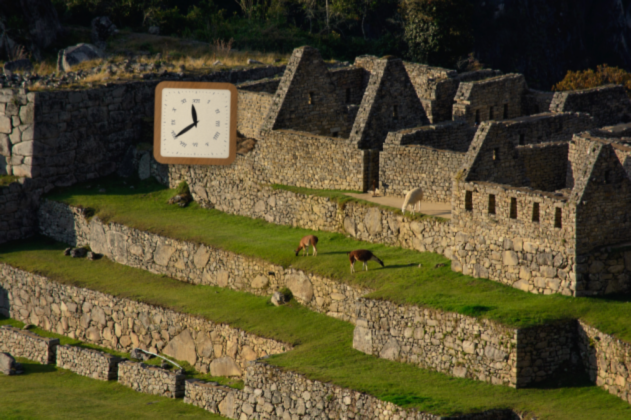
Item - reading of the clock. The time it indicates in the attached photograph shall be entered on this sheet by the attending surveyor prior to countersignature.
11:39
